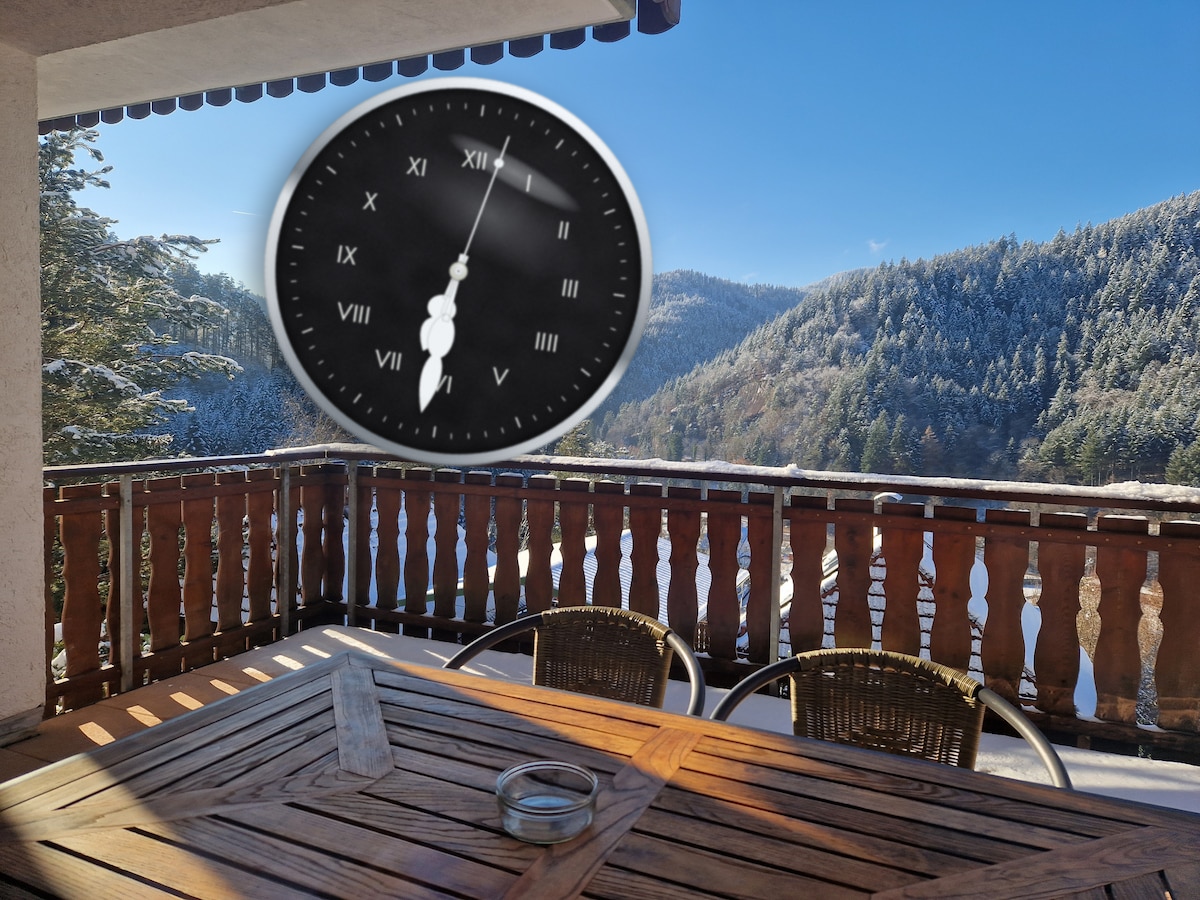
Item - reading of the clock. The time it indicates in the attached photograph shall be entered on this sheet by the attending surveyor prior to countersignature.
6:31:02
